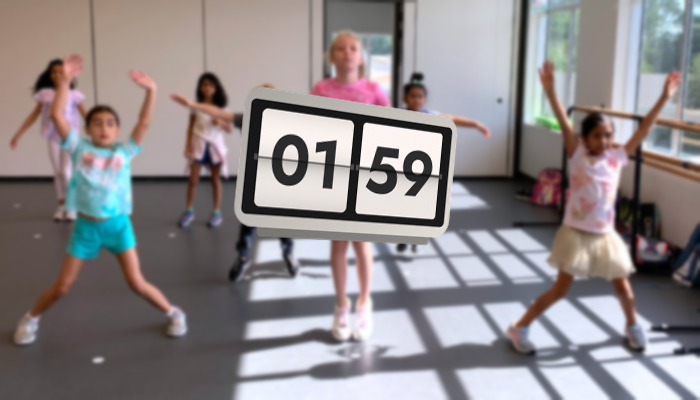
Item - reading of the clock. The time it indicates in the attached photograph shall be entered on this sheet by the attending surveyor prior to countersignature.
1:59
